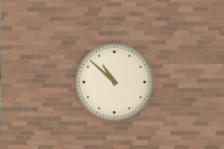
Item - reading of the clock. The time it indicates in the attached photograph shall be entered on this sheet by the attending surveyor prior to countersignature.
10:52
